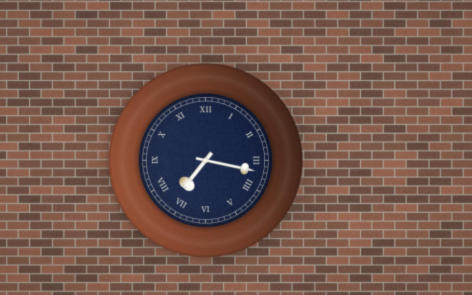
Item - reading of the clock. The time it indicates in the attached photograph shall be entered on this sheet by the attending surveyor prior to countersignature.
7:17
